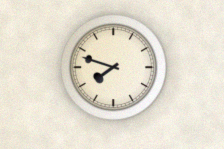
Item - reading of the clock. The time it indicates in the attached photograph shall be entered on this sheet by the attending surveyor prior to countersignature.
7:48
